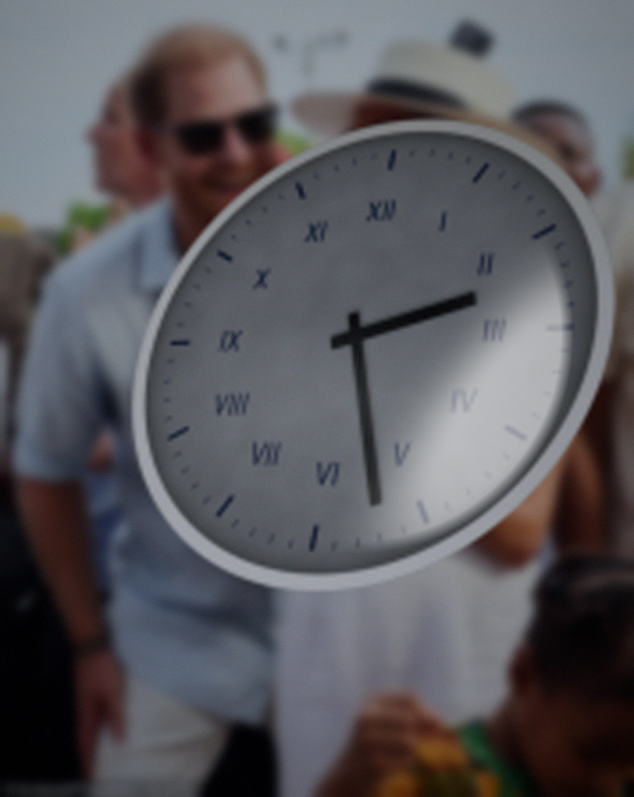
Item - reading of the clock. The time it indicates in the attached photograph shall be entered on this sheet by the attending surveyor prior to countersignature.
2:27
